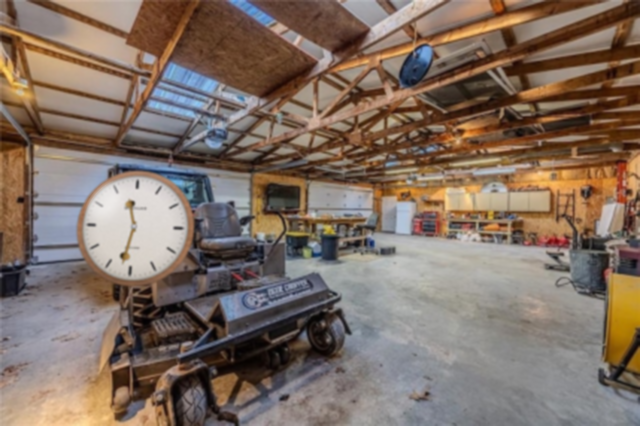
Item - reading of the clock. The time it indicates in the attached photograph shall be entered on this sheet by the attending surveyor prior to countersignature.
11:32
